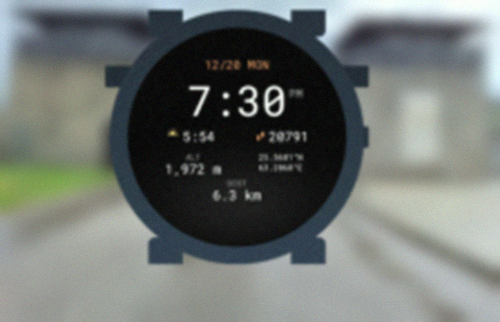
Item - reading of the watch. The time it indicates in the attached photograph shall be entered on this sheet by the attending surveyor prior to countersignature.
7:30
